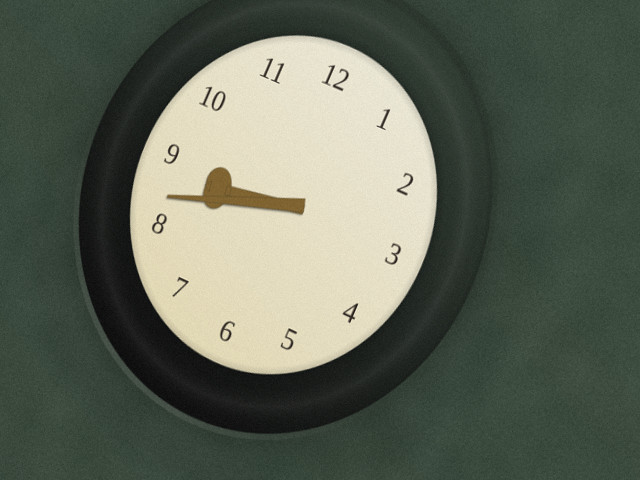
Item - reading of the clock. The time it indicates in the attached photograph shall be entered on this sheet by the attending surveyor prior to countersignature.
8:42
